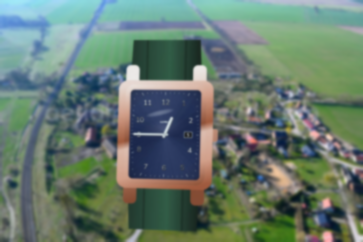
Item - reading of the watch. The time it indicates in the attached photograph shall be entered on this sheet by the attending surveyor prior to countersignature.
12:45
